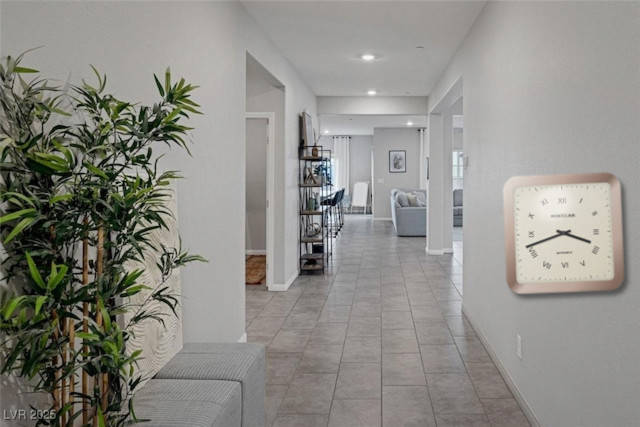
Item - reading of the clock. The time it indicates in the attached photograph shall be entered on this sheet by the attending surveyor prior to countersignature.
3:42
